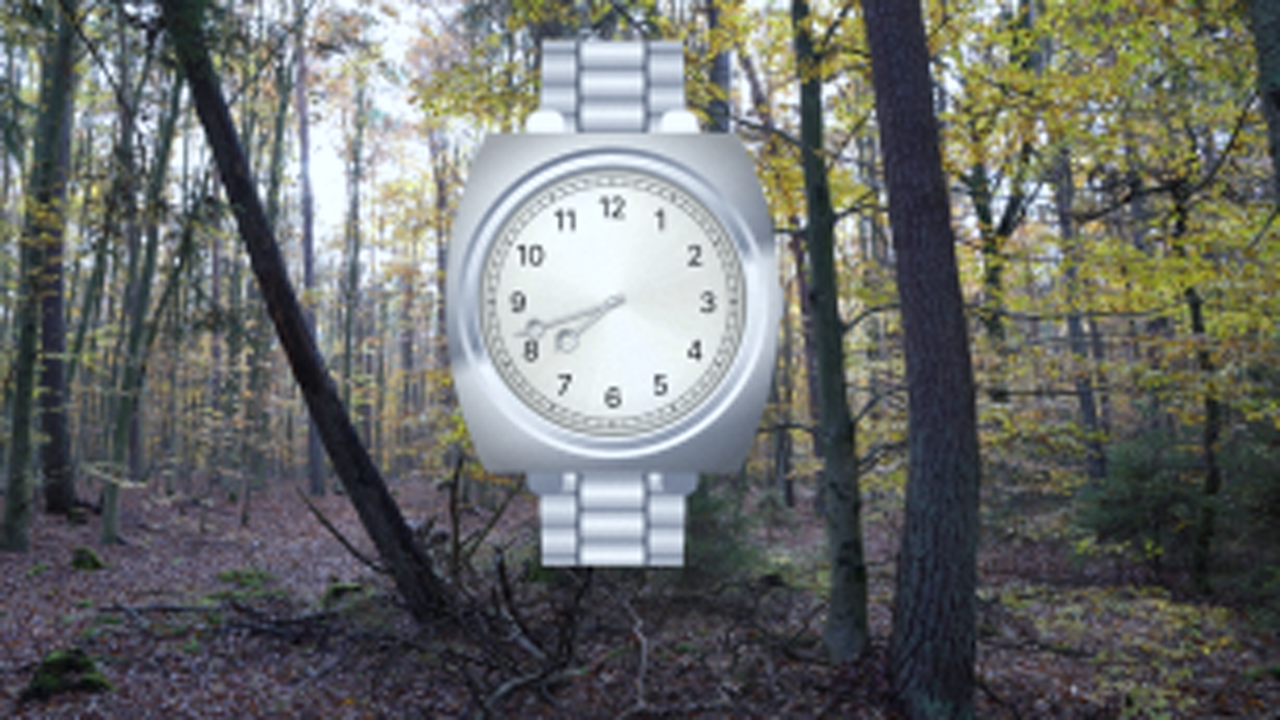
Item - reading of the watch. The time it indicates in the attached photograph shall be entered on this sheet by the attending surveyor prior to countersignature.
7:42
